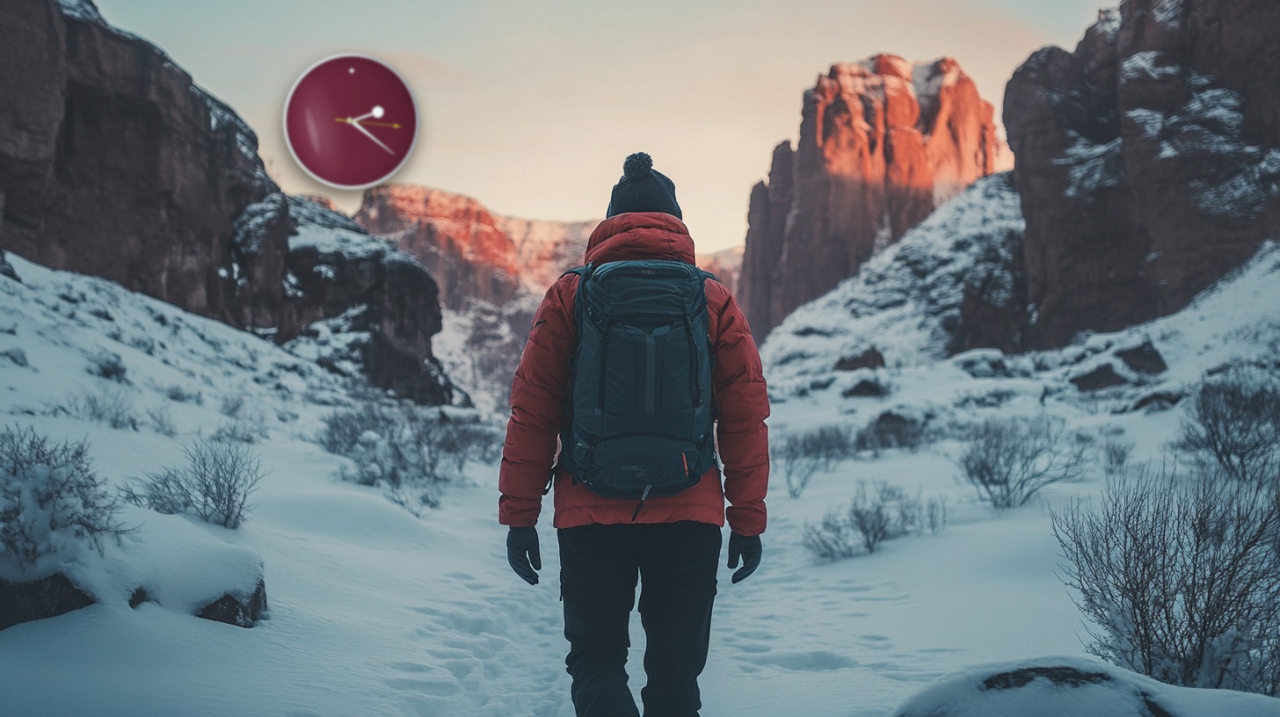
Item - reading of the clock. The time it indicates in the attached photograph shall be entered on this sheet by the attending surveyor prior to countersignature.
2:21:16
